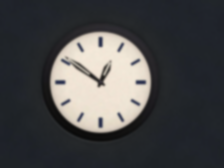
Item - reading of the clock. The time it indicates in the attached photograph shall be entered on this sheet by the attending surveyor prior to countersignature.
12:51
